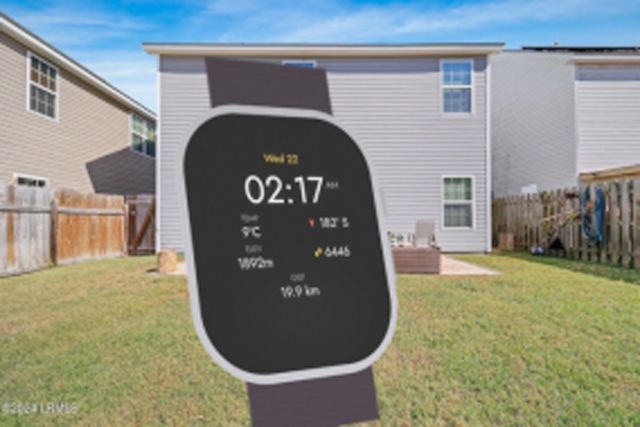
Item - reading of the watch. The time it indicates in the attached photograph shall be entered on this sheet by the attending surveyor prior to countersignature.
2:17
